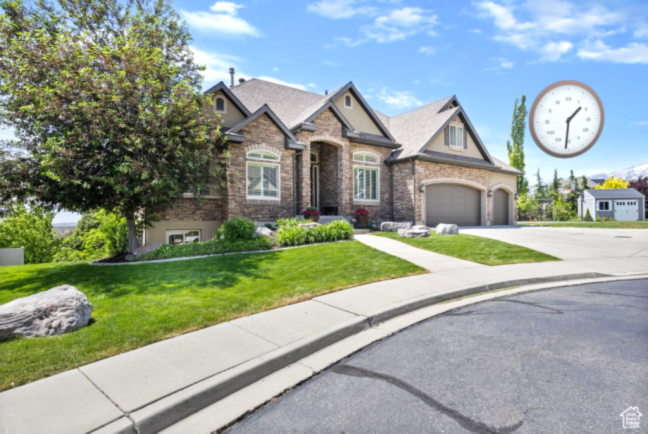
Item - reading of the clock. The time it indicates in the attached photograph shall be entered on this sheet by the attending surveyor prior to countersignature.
1:31
